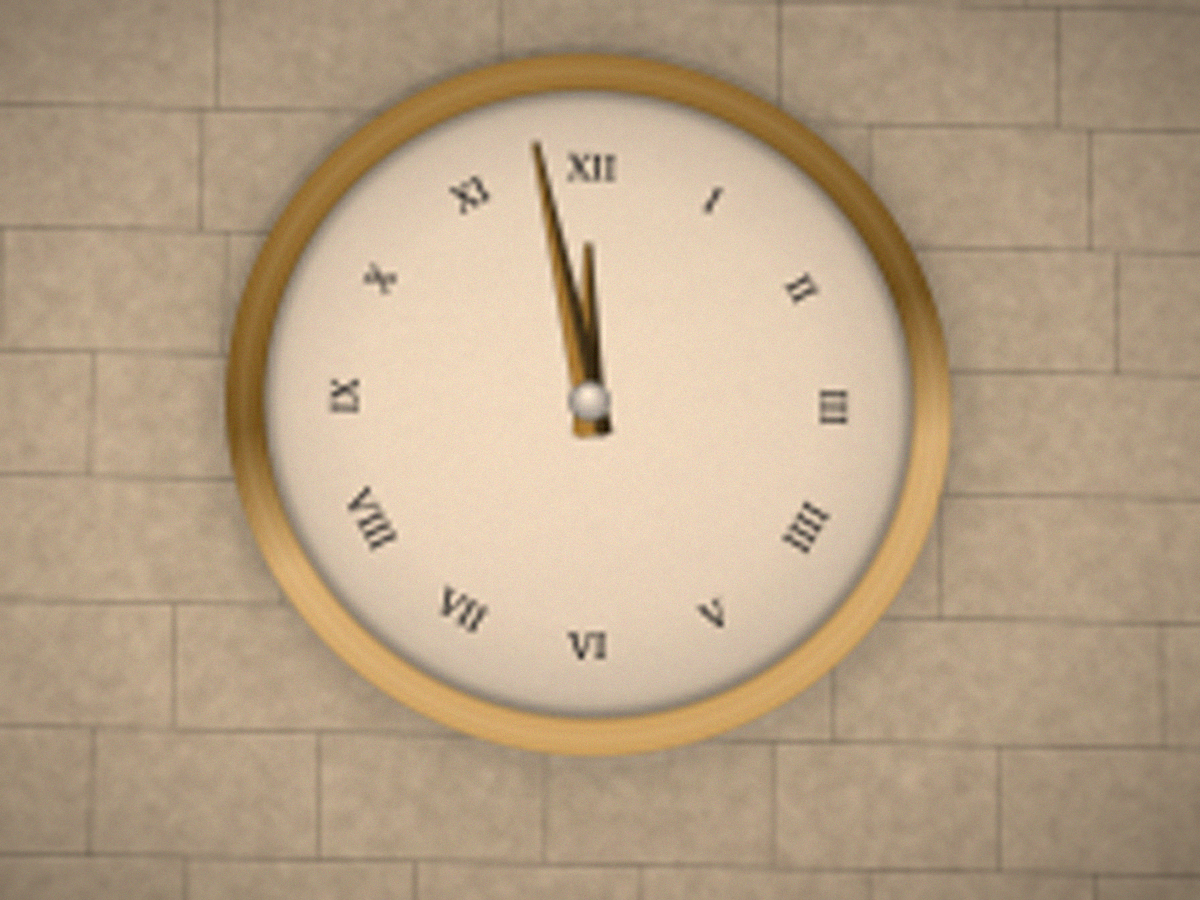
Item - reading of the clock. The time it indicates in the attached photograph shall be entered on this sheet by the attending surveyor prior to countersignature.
11:58
